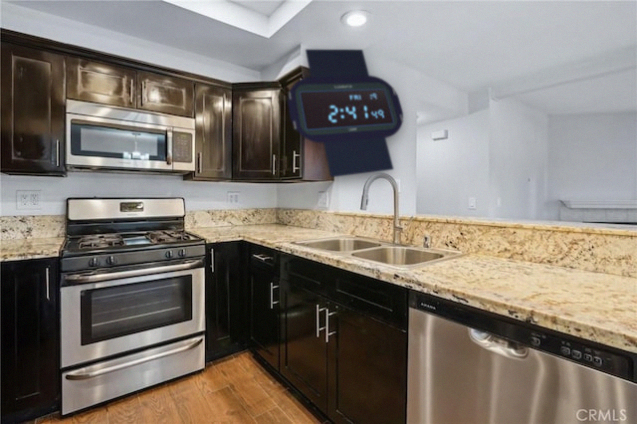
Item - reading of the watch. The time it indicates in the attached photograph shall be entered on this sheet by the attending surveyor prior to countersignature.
2:41:49
